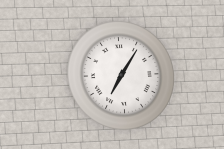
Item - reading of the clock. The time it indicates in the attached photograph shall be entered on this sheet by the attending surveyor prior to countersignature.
7:06
